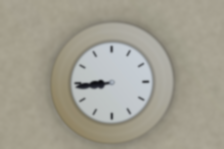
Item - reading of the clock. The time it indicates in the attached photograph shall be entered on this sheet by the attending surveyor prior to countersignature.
8:44
